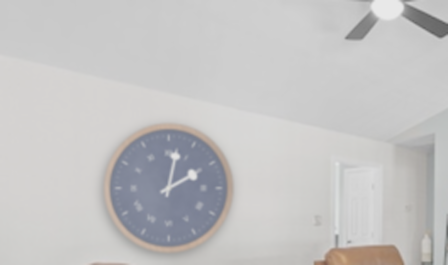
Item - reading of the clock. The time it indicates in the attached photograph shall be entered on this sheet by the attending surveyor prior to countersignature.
2:02
